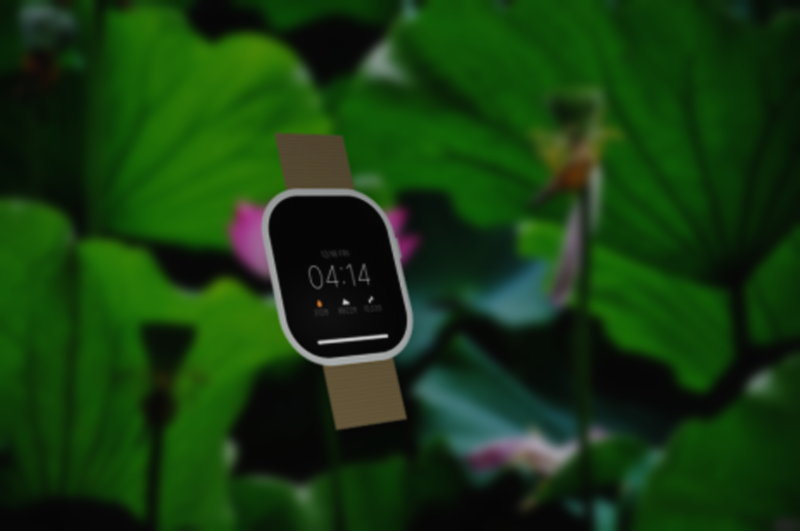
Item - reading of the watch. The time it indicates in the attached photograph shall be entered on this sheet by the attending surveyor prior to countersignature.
4:14
